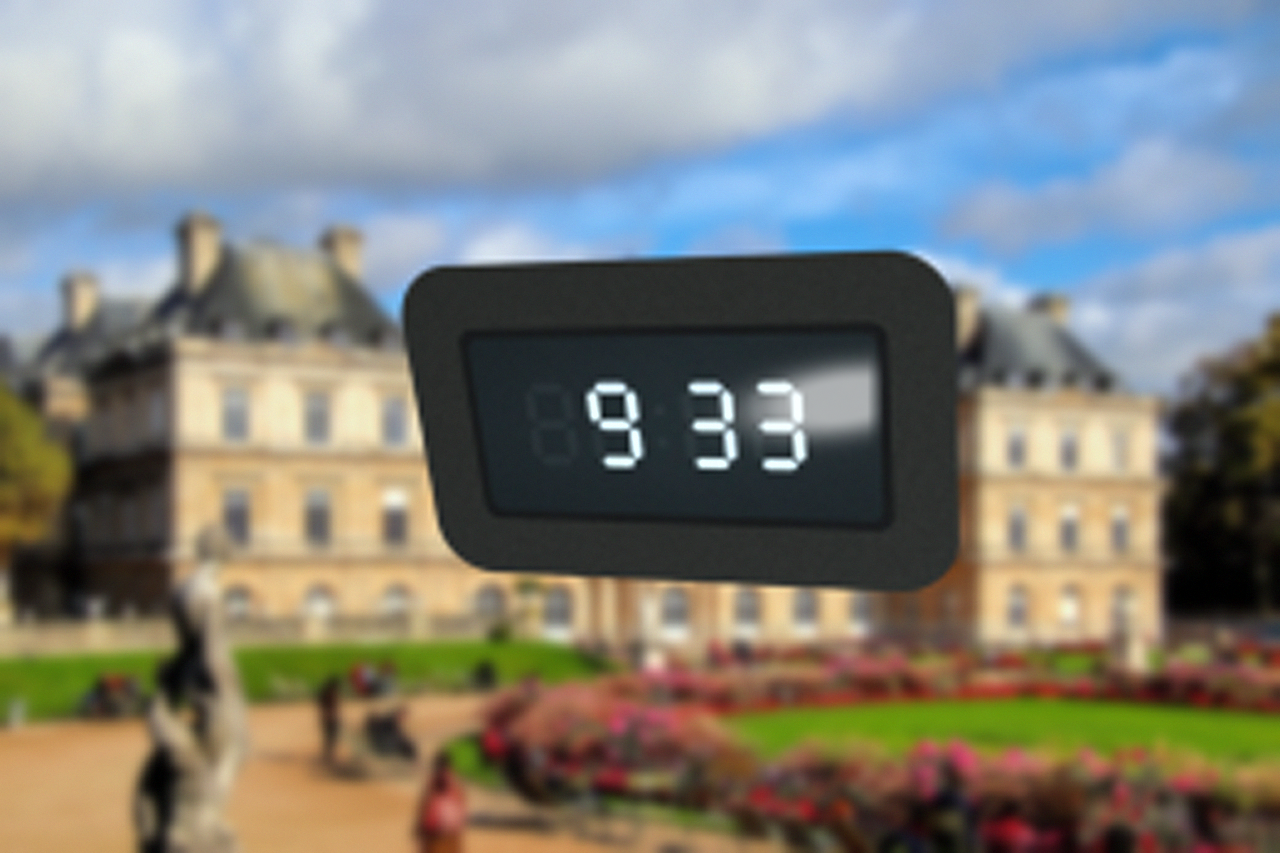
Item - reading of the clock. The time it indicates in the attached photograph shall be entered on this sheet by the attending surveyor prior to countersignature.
9:33
